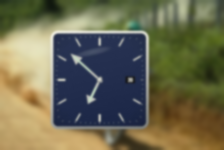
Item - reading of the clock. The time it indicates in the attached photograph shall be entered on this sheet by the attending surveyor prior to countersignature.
6:52
